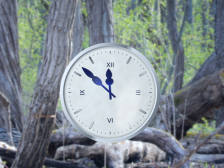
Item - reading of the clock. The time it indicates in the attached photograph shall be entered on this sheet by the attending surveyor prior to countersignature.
11:52
